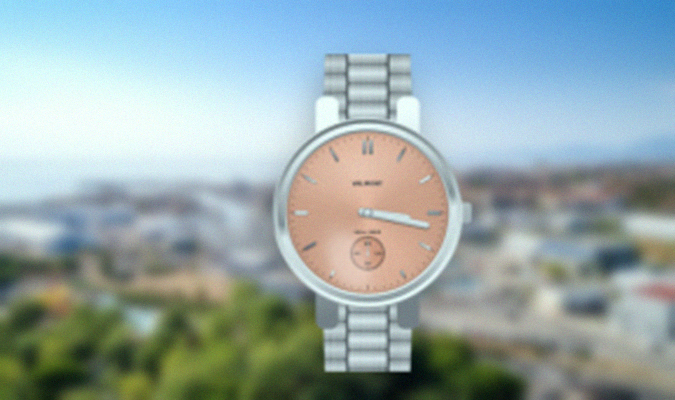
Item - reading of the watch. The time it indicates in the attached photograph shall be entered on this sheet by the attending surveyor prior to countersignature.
3:17
